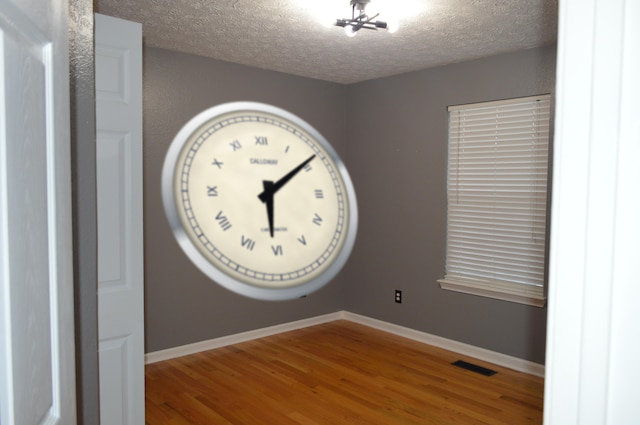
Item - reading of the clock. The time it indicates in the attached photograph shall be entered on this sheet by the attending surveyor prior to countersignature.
6:09
